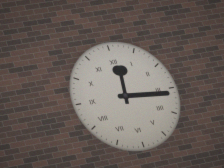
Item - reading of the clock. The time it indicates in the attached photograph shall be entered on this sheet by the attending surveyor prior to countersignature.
12:16
